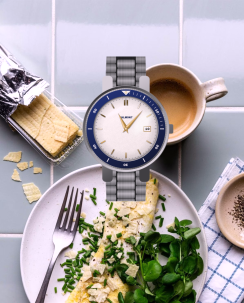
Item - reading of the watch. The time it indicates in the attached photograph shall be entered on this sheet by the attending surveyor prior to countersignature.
11:07
